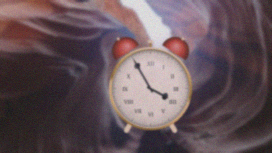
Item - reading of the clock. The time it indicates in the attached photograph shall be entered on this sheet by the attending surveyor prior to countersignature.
3:55
